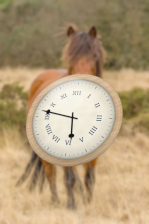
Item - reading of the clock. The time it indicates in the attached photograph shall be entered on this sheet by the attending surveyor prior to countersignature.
5:47
